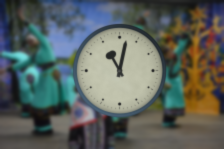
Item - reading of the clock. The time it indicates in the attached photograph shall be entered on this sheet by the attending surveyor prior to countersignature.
11:02
